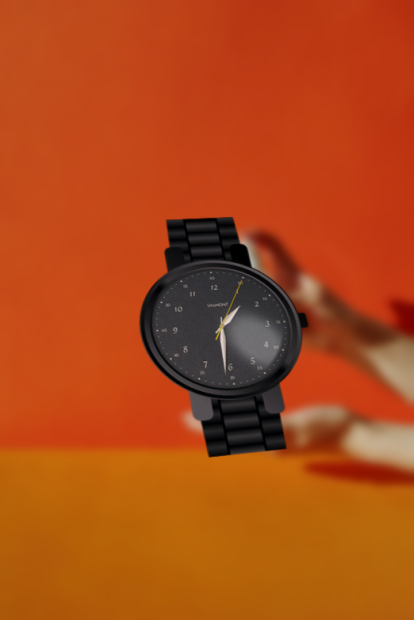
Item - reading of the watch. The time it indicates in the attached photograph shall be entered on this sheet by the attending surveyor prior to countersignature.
1:31:05
